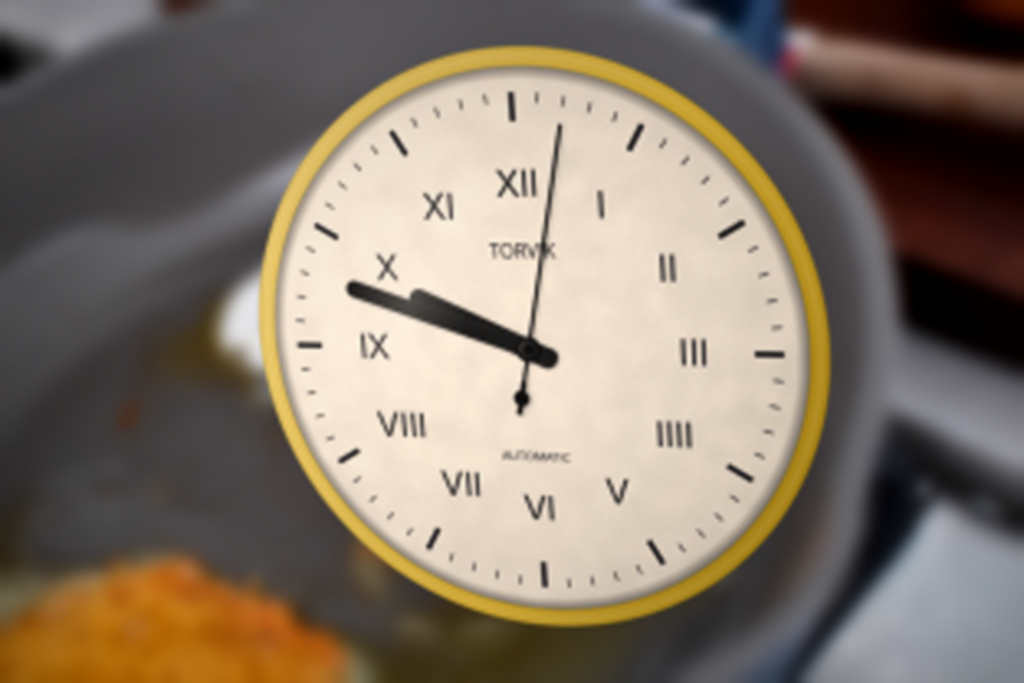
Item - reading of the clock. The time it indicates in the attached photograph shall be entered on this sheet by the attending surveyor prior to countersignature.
9:48:02
